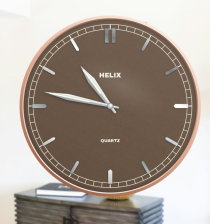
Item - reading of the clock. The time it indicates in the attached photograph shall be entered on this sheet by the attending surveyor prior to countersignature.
10:47
